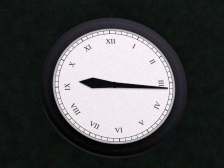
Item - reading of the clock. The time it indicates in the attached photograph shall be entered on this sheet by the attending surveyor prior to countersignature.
9:16
